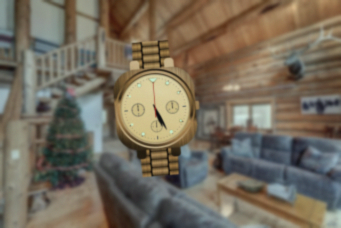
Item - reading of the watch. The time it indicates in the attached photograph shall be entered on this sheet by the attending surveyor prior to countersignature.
5:26
